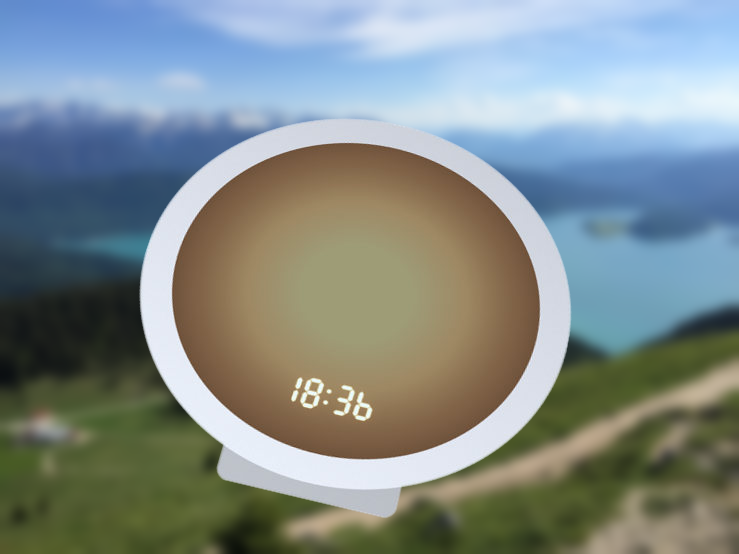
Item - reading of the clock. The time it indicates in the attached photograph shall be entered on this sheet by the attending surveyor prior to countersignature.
18:36
